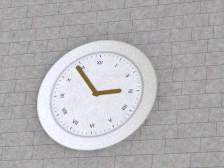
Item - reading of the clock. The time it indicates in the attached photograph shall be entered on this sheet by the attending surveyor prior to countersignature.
2:54
